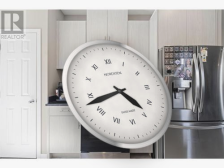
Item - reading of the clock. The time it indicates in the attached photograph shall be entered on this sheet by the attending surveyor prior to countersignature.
4:43
